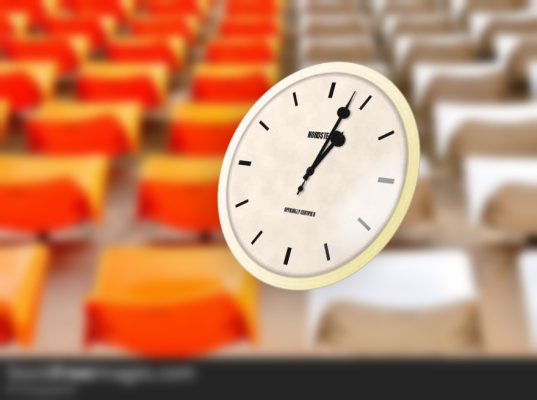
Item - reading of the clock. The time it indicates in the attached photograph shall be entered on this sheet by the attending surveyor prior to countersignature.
1:03:03
